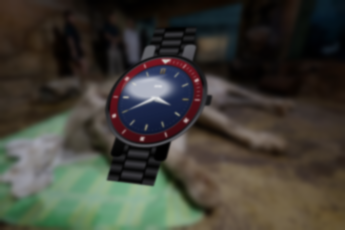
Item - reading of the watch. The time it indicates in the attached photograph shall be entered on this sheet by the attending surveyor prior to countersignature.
3:40
